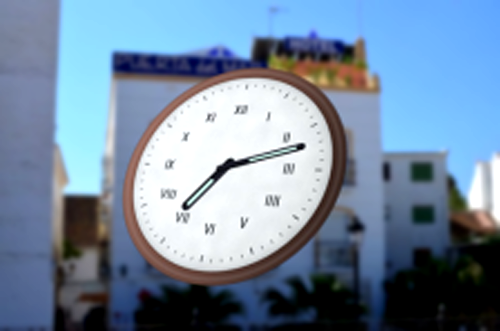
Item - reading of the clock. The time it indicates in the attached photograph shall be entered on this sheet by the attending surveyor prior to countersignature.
7:12
